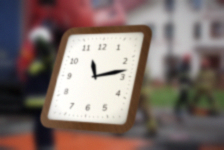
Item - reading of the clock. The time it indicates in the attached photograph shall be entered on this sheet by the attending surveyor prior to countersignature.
11:13
